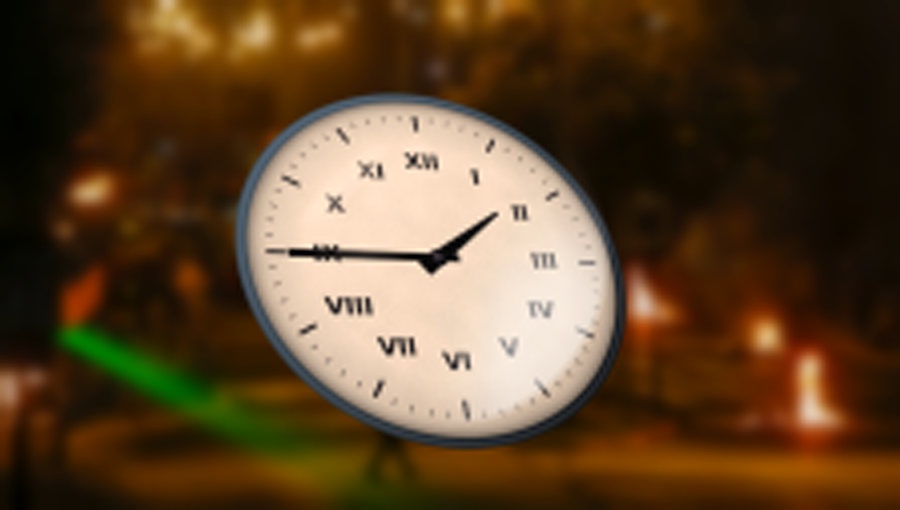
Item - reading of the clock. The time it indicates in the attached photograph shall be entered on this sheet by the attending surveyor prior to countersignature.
1:45
